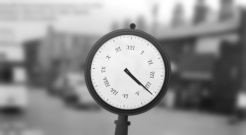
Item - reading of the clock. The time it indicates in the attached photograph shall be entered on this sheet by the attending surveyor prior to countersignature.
4:21
